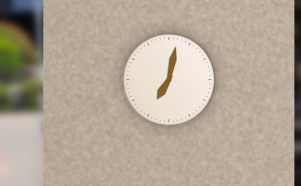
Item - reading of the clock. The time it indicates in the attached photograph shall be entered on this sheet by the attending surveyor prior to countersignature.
7:02
